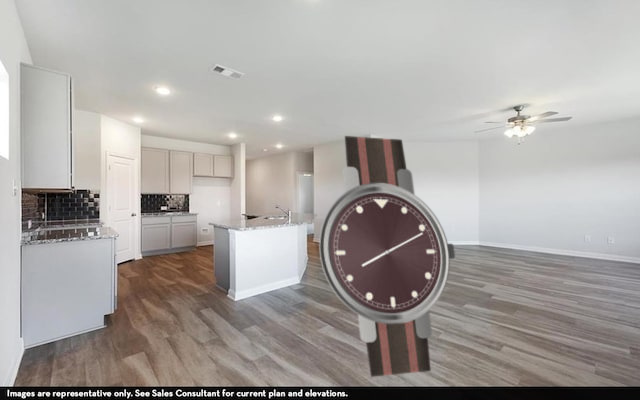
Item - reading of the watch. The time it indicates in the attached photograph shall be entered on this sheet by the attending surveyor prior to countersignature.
8:11
